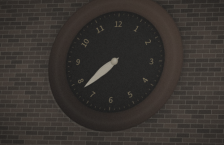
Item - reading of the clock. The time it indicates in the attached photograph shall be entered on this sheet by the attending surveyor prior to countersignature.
7:38
